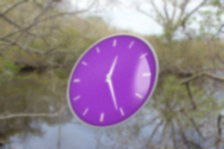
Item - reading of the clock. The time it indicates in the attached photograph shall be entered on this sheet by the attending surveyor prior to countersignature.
12:26
